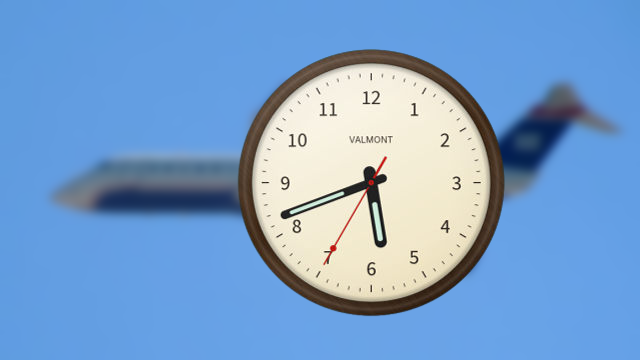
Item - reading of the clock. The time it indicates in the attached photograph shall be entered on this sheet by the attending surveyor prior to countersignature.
5:41:35
